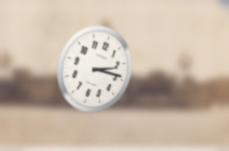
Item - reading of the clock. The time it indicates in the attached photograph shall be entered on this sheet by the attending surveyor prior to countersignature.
2:14
